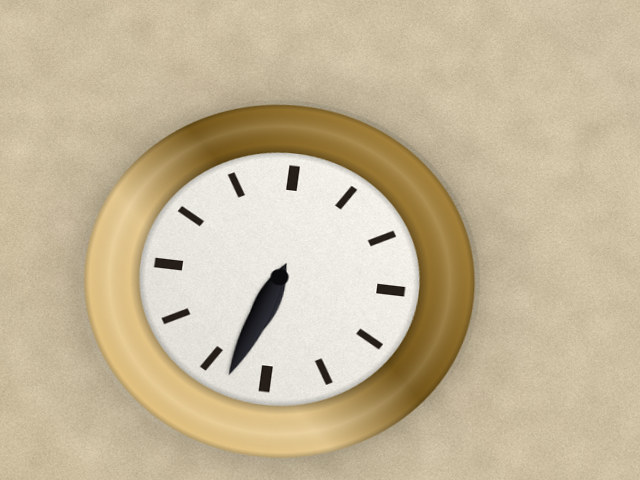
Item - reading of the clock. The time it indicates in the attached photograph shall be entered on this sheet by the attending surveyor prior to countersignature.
6:33
